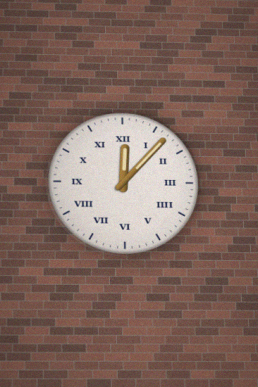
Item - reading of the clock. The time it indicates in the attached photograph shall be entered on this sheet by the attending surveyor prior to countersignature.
12:07
